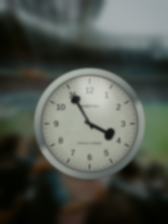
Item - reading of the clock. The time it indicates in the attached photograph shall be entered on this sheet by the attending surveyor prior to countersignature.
3:55
